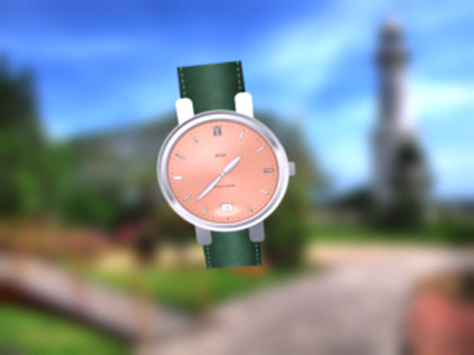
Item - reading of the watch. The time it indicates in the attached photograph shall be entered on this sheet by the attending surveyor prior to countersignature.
1:38
